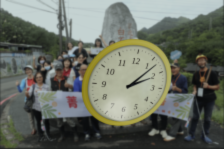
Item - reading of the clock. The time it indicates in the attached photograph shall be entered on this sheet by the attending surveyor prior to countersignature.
2:07
